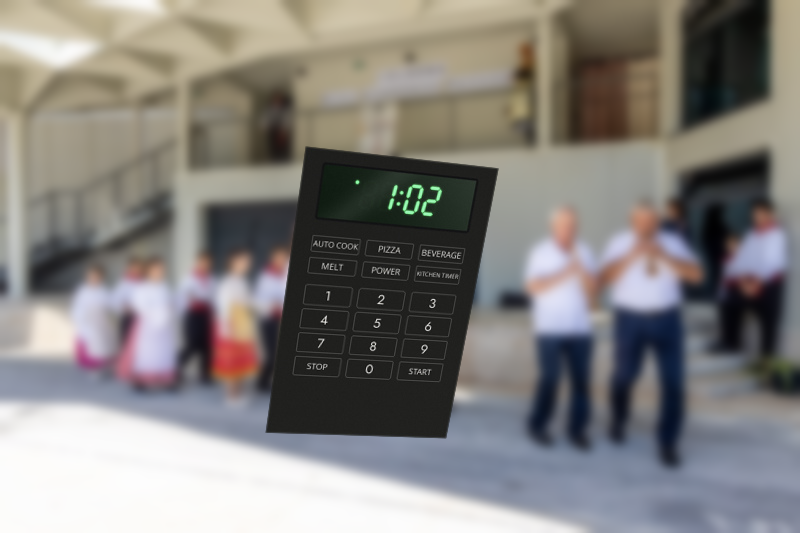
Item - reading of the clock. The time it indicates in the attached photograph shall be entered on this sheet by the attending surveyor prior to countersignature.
1:02
